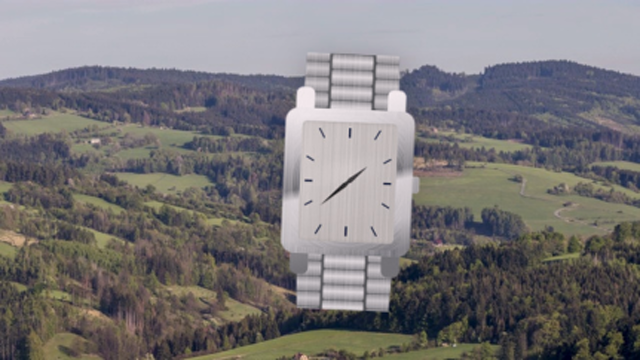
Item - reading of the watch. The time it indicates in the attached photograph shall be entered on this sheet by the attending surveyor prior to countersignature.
1:38
